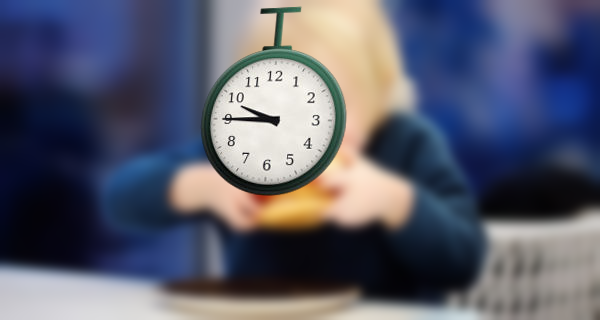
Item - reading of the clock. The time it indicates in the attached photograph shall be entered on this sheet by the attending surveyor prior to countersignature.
9:45
